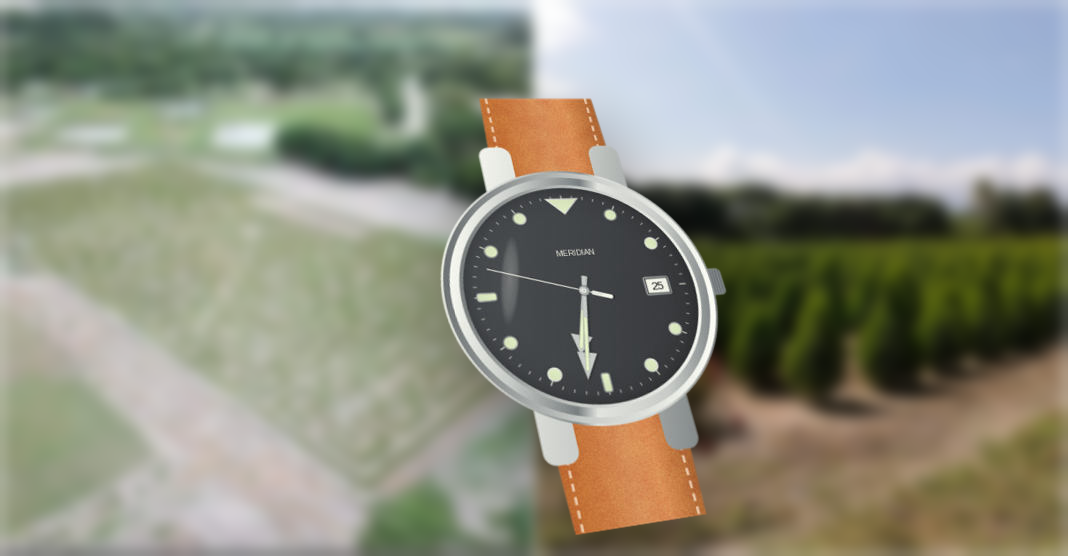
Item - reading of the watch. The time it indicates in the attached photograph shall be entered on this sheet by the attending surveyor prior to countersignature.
6:31:48
